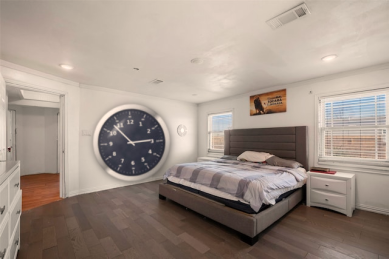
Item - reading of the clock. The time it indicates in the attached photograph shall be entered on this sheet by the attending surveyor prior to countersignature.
2:53
